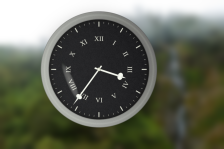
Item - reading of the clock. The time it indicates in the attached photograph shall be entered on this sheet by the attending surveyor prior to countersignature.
3:36
